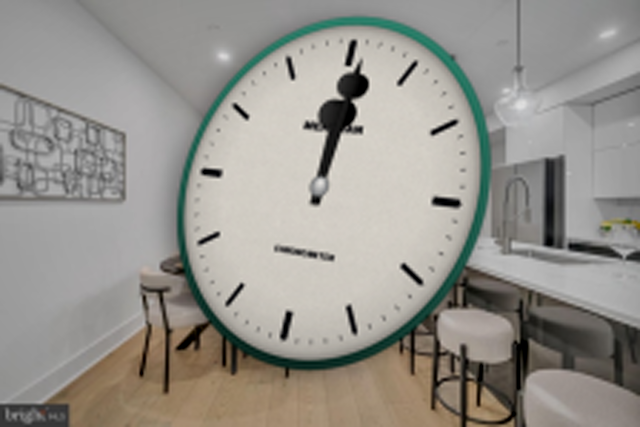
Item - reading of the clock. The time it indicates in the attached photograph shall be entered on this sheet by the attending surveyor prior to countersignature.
12:01
